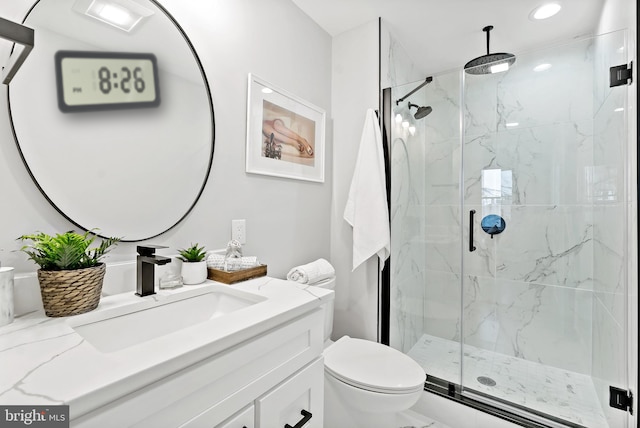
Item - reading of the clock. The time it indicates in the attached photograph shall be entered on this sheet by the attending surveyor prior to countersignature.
8:26
